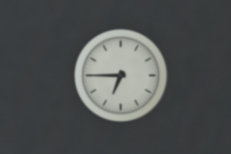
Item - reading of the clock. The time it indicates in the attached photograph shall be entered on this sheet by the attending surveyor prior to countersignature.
6:45
